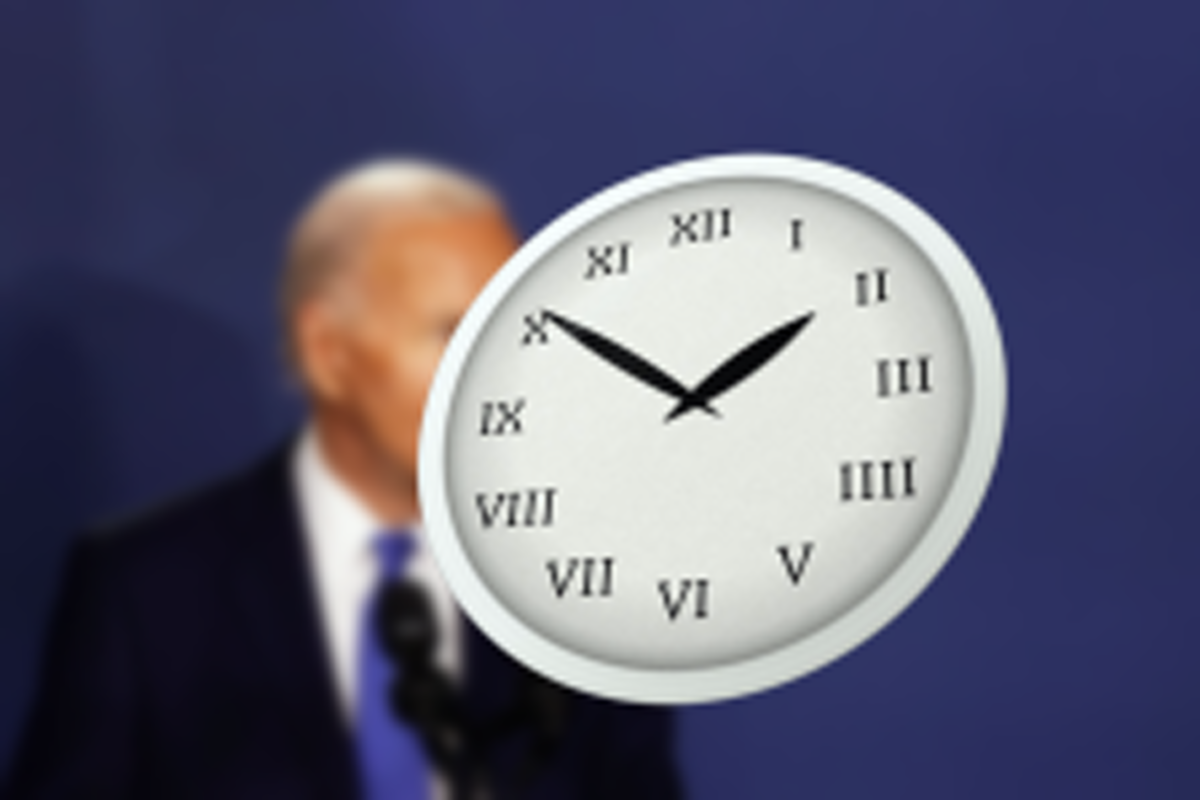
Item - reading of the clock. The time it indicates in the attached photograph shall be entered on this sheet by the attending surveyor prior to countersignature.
1:51
